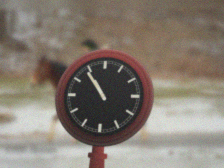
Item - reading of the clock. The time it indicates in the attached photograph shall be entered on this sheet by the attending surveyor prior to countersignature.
10:54
